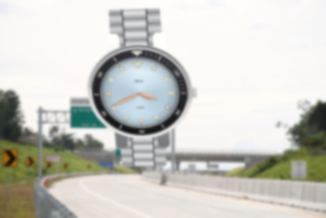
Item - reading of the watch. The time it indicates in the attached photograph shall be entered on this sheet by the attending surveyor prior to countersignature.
3:41
